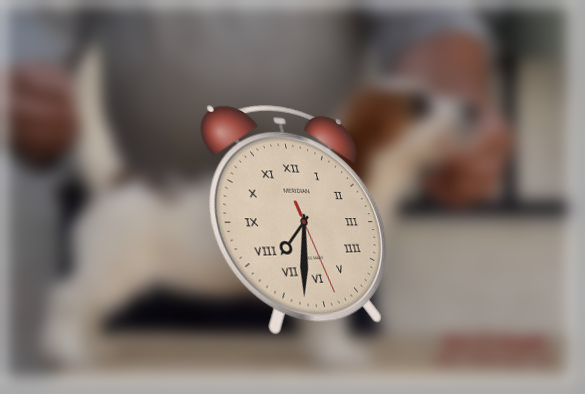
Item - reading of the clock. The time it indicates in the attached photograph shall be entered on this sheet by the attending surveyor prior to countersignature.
7:32:28
